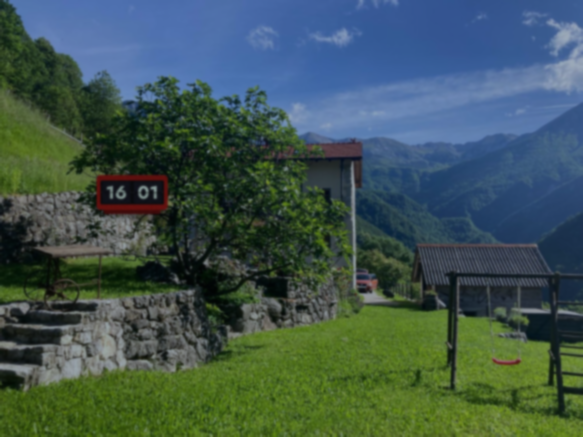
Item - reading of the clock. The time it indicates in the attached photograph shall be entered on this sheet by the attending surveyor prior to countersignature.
16:01
